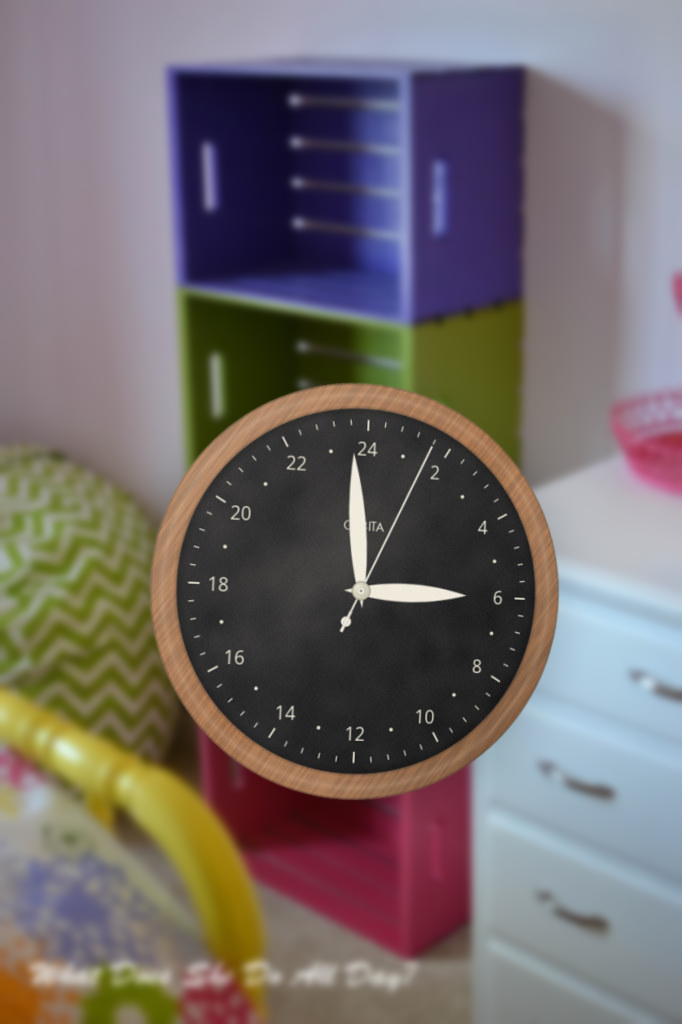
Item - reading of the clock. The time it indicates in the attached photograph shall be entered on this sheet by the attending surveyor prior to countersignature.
5:59:04
